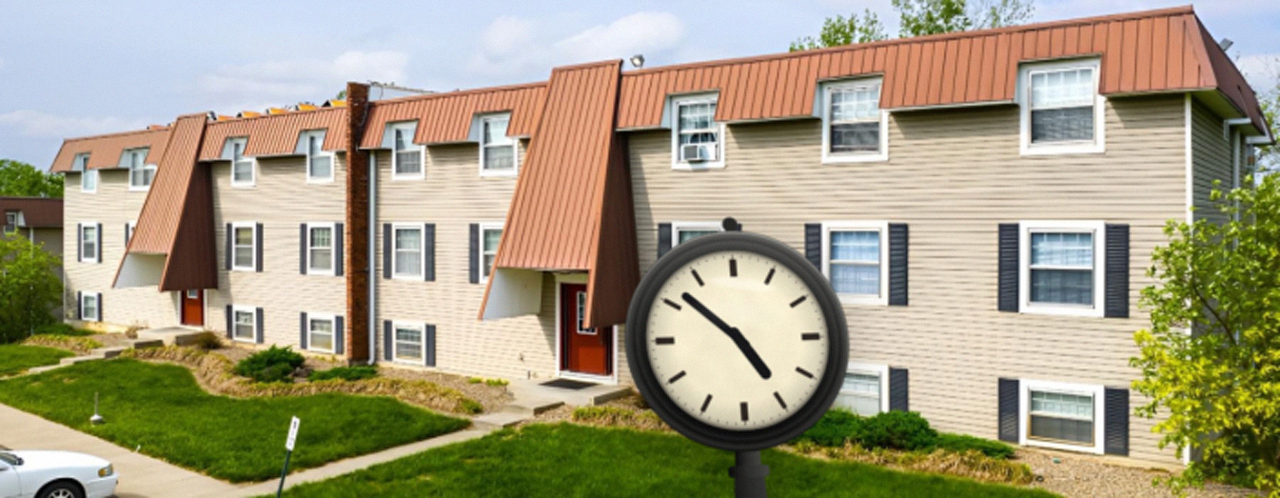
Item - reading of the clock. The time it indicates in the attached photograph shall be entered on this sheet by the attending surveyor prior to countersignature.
4:52
